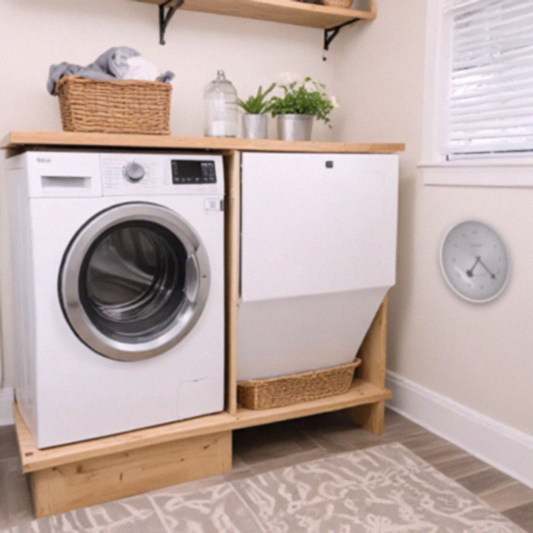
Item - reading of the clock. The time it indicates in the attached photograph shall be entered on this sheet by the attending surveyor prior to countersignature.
7:23
